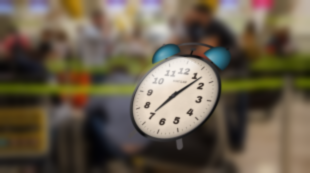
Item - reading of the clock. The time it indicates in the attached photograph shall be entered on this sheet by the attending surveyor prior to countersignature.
7:07
